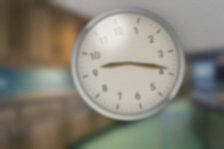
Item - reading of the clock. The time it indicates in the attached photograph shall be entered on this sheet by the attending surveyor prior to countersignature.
9:19
